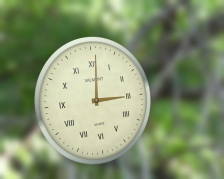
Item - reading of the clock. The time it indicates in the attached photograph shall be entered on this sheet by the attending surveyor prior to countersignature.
3:01
